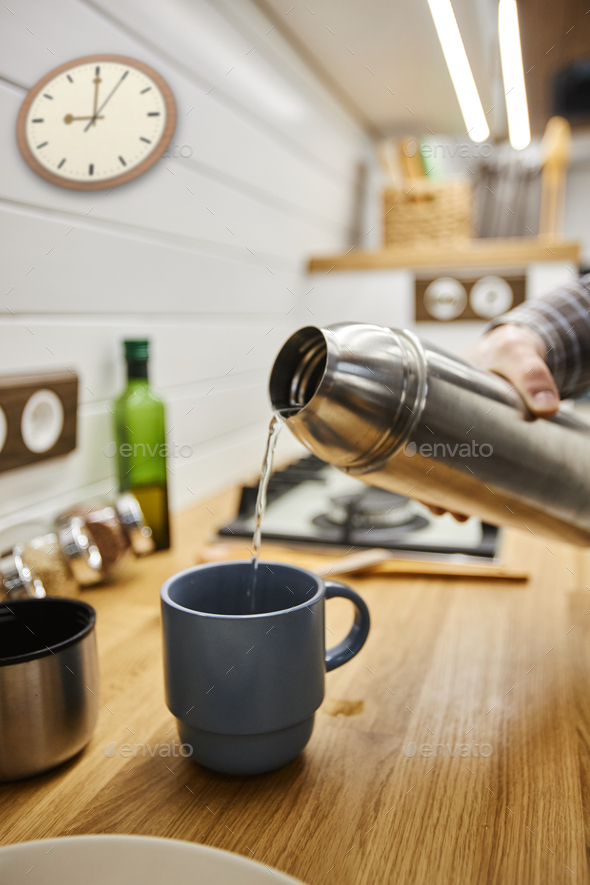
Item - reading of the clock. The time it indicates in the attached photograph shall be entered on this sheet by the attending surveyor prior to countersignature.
9:00:05
